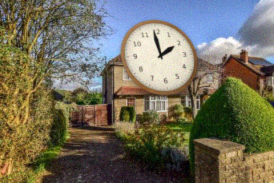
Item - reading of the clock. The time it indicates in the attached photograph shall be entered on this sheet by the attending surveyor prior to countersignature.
1:59
